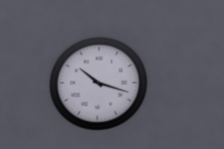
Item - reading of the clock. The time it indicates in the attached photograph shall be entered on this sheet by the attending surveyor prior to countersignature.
10:18
